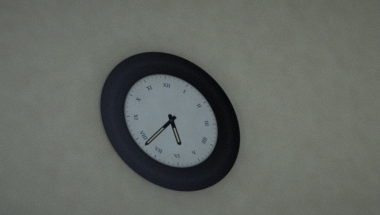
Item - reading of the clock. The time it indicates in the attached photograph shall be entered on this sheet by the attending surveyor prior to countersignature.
5:38
